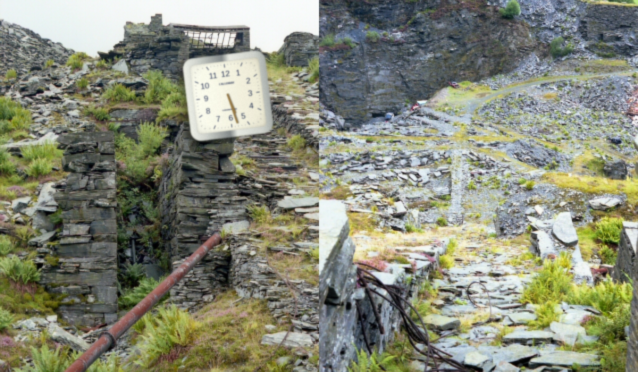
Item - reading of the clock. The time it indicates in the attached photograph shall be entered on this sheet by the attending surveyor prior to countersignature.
5:28
